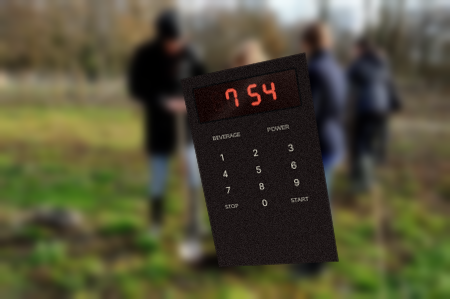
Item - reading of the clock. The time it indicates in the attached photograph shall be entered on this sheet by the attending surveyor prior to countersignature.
7:54
